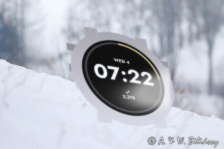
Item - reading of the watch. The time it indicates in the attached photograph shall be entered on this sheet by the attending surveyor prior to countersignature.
7:22
